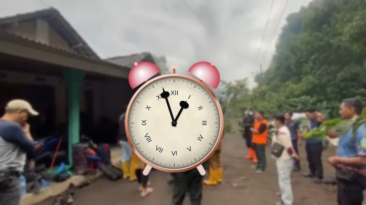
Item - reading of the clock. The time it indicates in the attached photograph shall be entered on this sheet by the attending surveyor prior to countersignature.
12:57
